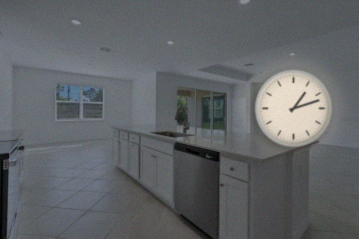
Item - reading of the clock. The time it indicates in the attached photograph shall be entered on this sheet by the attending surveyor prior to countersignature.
1:12
